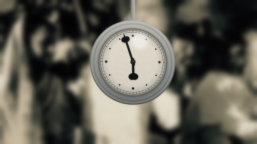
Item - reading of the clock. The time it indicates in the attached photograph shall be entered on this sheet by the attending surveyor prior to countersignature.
5:57
